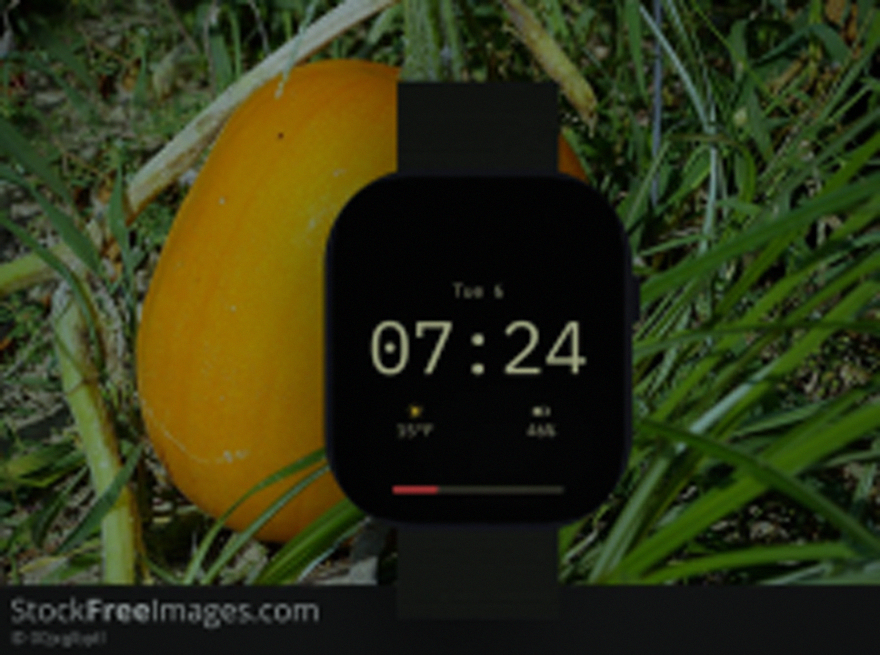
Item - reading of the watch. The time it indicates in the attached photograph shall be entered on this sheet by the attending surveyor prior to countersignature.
7:24
